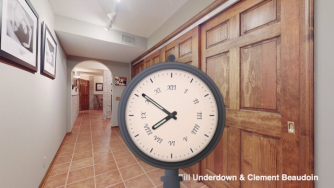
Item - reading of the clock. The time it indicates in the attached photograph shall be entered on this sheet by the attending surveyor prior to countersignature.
7:51
